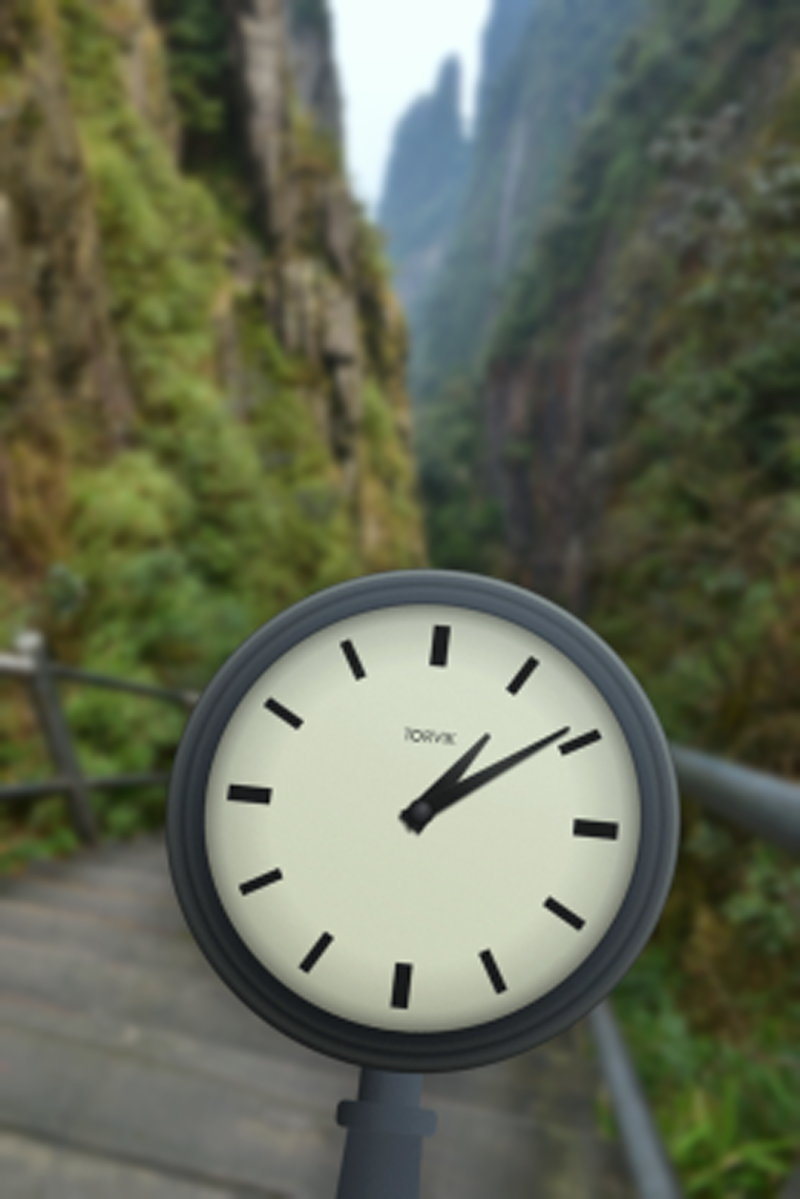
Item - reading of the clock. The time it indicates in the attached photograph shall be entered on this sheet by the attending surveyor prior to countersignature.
1:09
